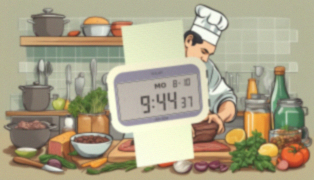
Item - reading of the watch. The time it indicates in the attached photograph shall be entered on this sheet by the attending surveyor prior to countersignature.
9:44:37
